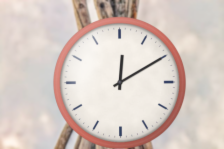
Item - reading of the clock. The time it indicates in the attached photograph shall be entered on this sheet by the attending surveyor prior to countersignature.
12:10
